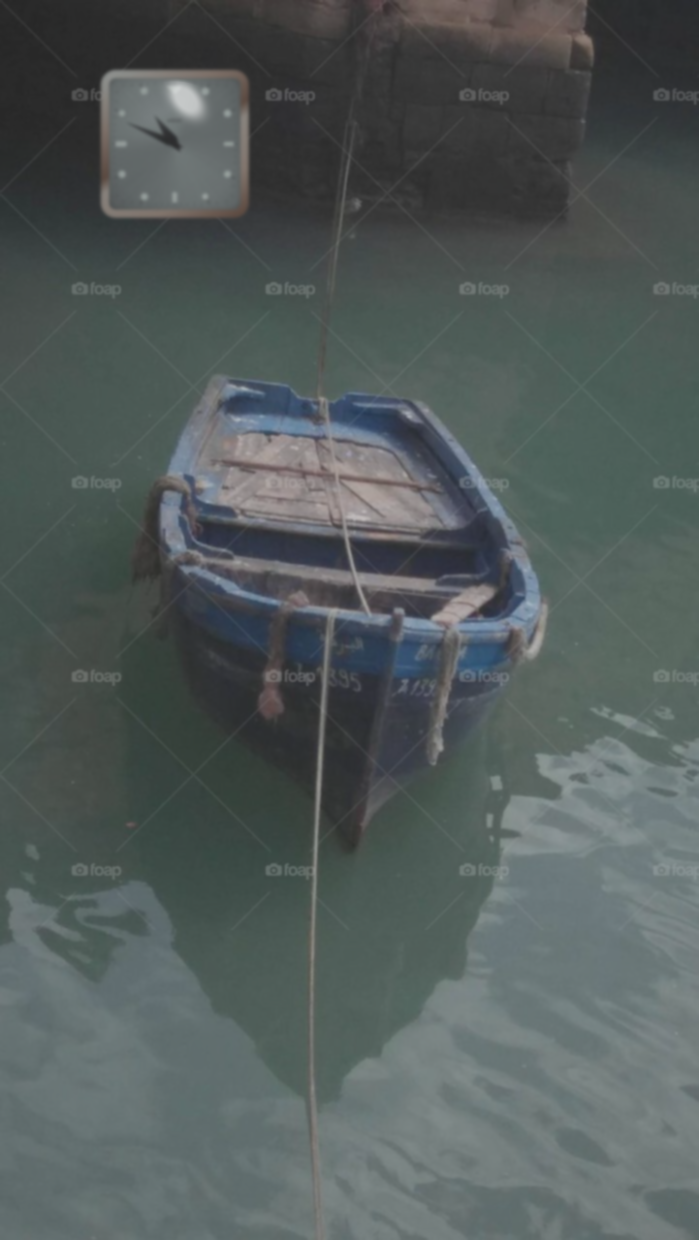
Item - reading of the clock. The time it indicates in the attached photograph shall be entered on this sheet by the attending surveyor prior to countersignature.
10:49
